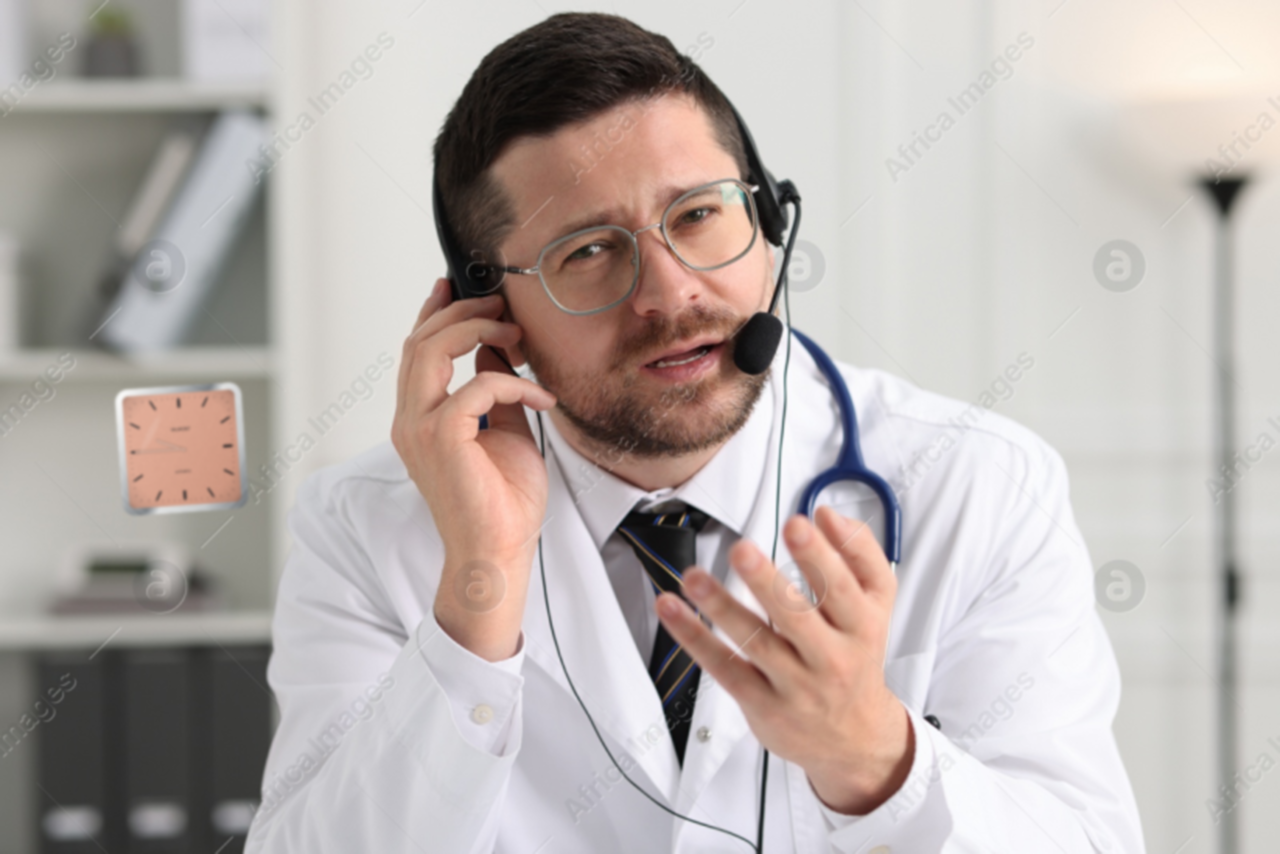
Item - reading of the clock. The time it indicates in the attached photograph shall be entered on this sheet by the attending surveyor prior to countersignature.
9:45
